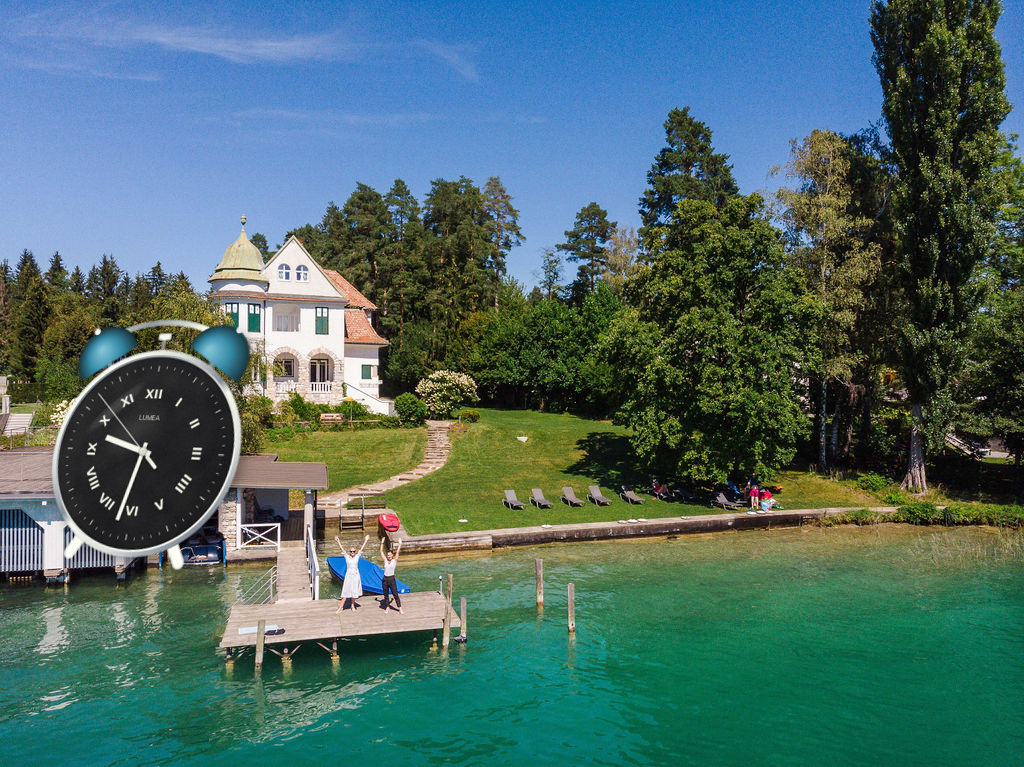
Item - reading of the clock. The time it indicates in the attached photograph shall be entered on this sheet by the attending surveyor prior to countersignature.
9:31:52
